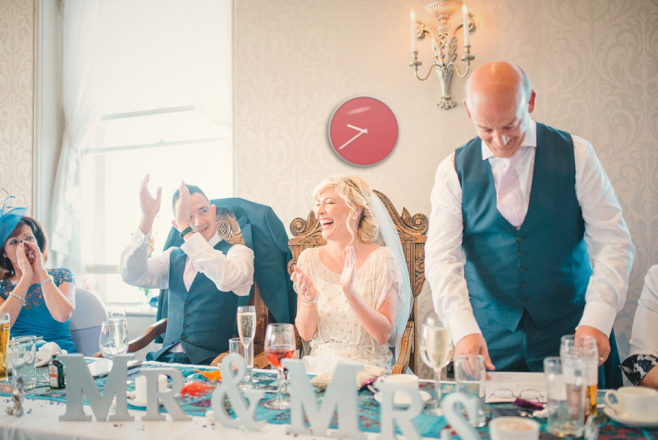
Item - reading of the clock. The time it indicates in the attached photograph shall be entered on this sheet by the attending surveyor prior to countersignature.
9:39
